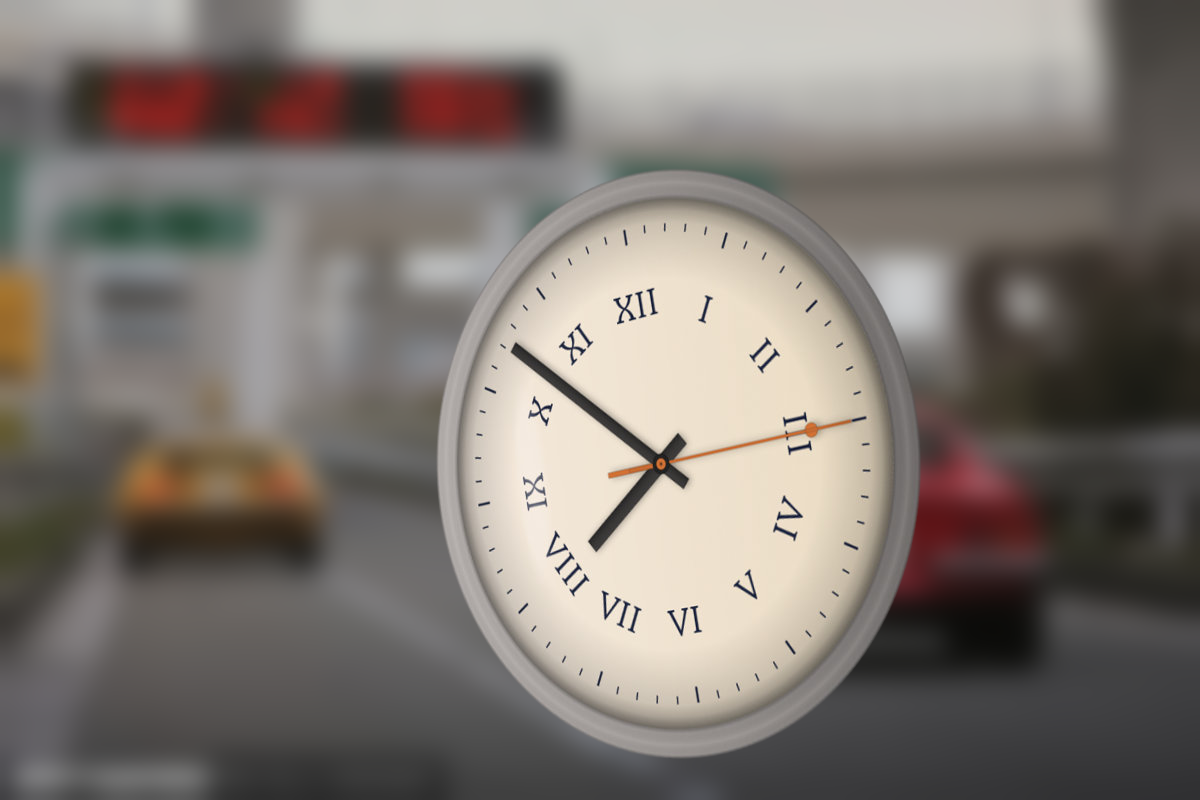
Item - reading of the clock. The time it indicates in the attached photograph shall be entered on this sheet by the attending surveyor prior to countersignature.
7:52:15
